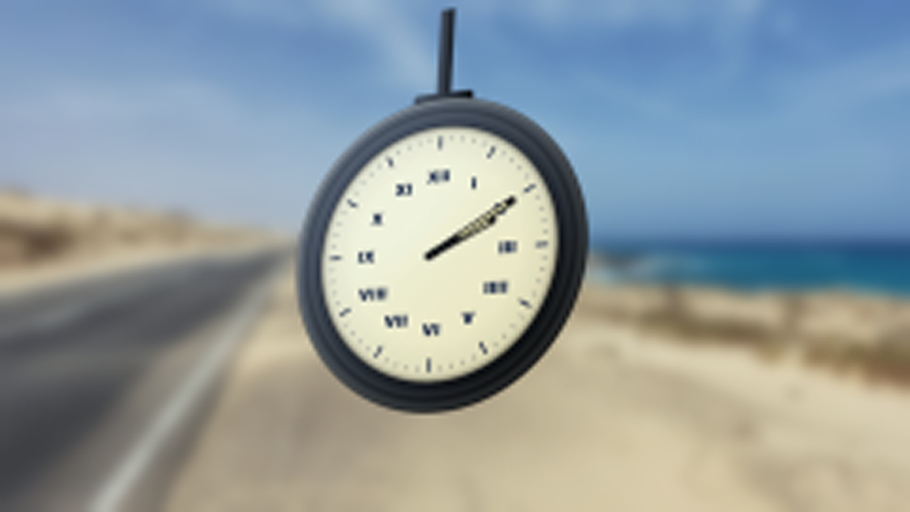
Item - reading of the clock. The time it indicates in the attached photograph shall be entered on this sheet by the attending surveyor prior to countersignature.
2:10
